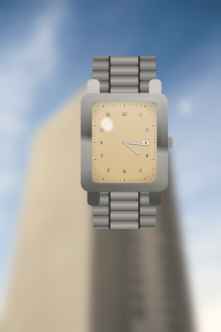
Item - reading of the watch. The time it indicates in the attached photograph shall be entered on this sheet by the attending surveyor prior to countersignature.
4:16
